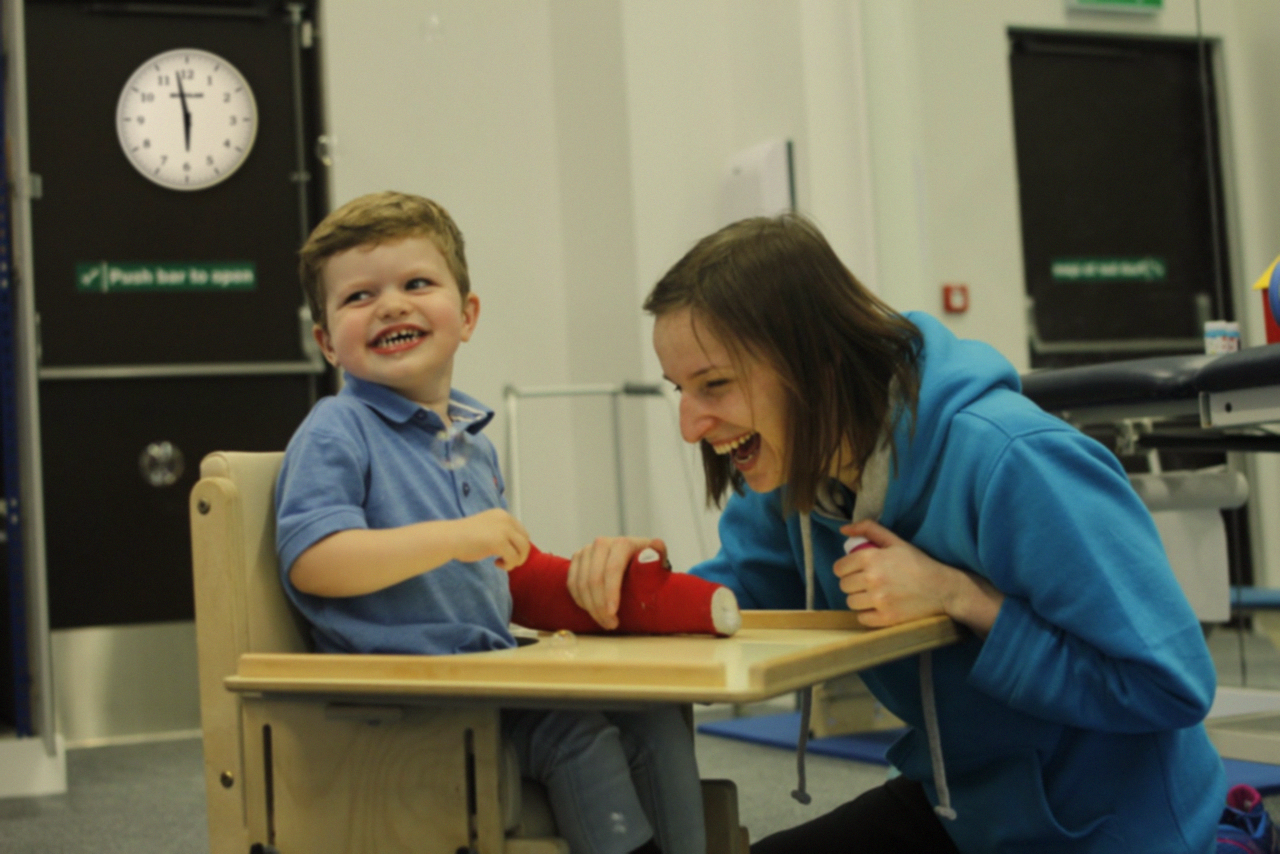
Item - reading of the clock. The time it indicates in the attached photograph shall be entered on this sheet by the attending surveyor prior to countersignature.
5:58
